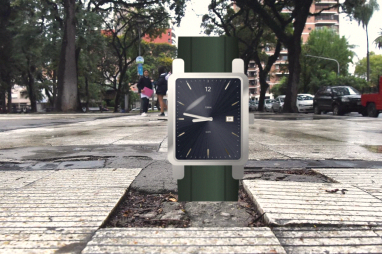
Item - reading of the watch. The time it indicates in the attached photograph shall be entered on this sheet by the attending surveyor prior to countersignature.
8:47
